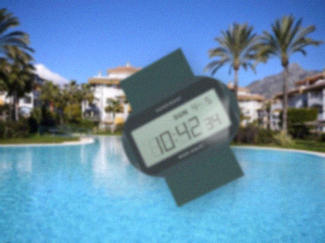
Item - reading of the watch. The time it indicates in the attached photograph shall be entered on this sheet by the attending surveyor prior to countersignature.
10:42:34
